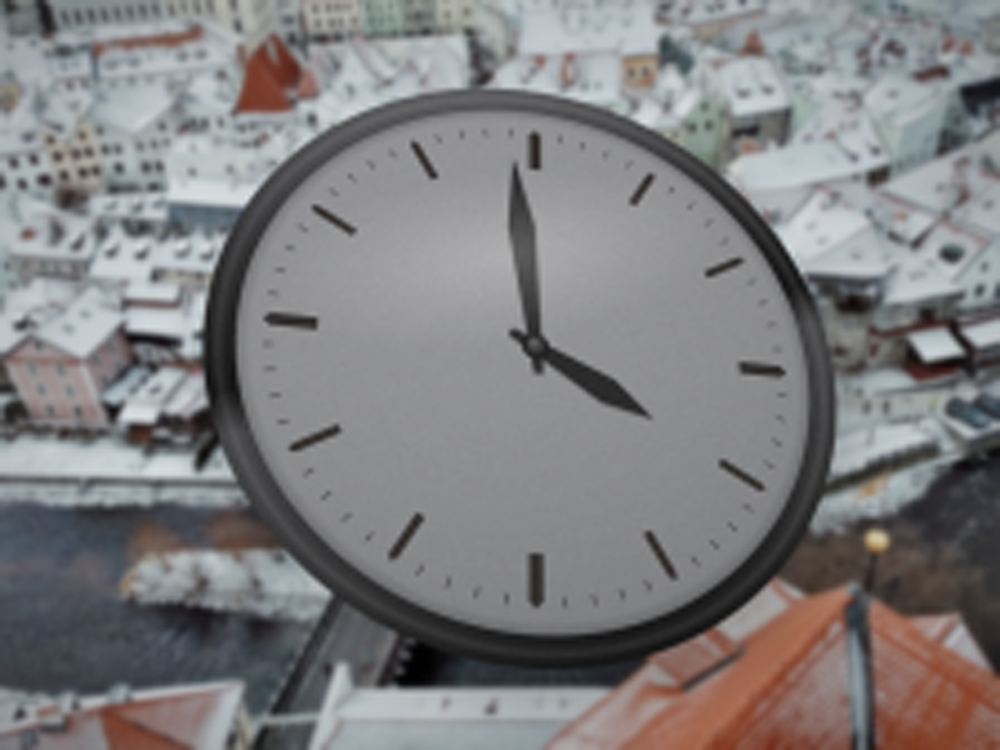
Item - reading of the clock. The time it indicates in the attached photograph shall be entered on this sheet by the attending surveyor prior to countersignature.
3:59
